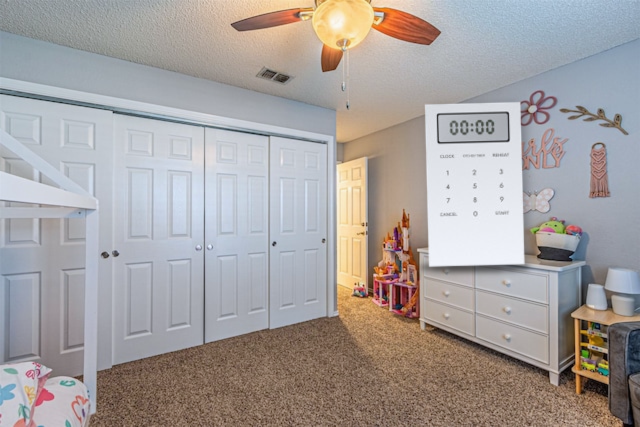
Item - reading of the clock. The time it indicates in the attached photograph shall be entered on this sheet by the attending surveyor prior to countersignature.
0:00
